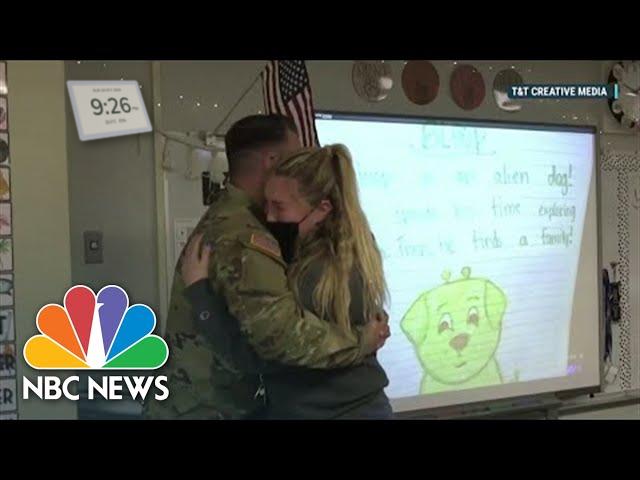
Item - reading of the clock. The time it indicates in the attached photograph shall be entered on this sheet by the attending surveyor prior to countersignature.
9:26
